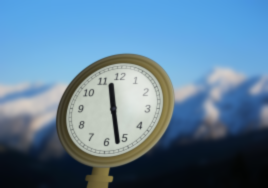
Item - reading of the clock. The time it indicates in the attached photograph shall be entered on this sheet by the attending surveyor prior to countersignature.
11:27
